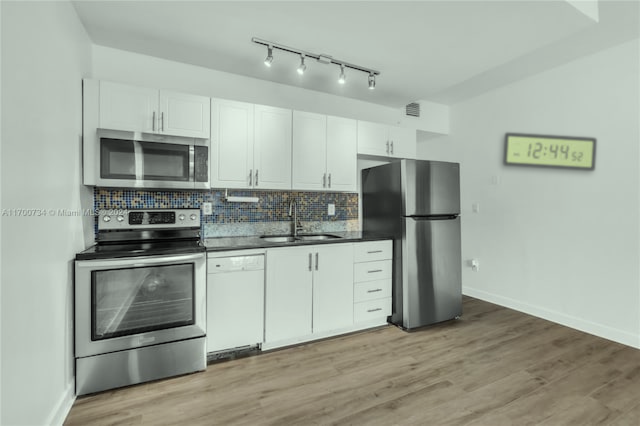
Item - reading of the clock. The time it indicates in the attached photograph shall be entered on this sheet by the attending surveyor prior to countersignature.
12:44
